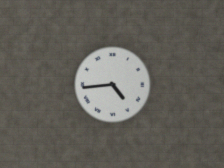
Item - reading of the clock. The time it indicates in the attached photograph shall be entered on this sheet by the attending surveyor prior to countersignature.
4:44
